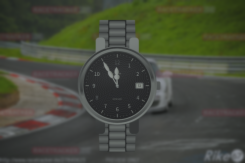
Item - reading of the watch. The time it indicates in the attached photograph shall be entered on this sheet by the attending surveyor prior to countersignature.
11:55
